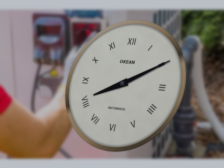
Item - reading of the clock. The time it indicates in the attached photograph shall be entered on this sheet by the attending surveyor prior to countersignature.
8:10
